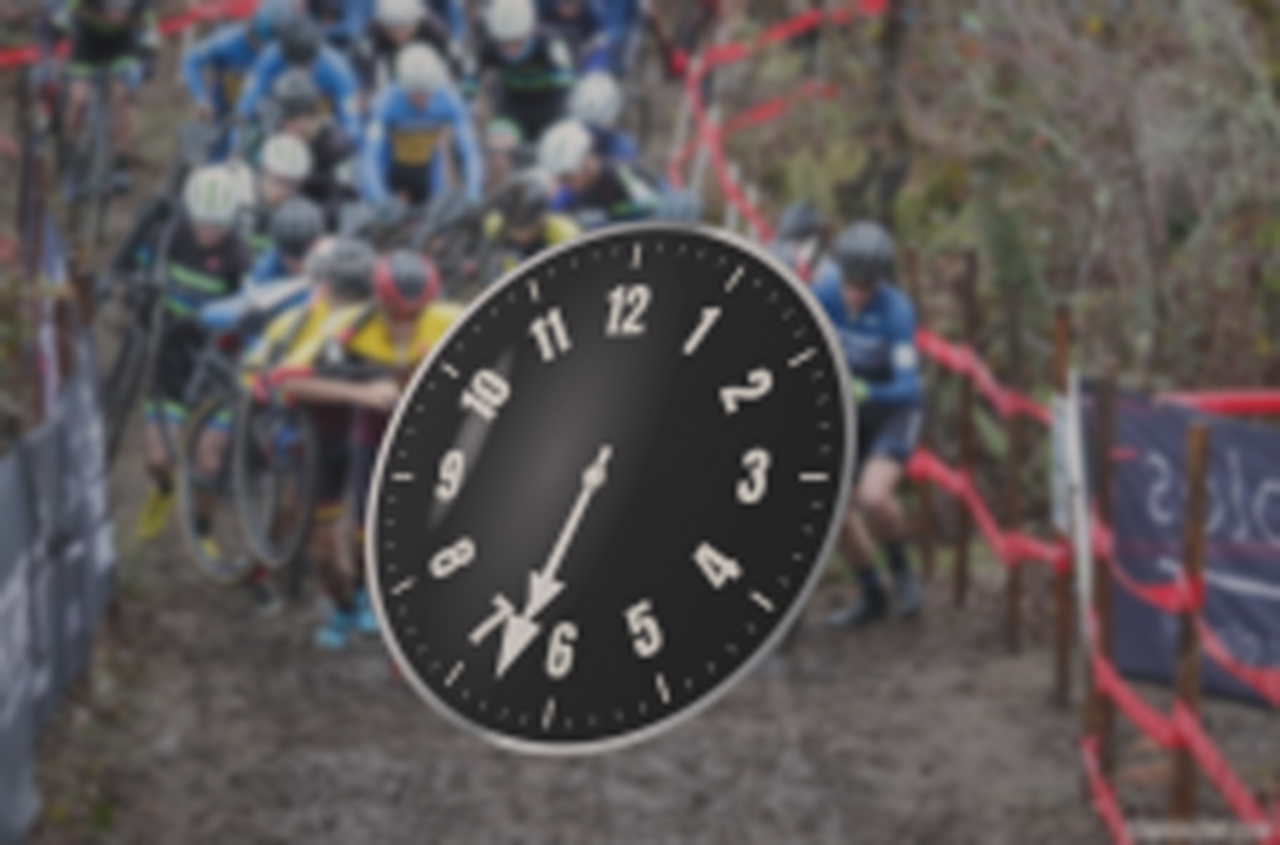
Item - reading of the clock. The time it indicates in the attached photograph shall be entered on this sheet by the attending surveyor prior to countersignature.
6:33
